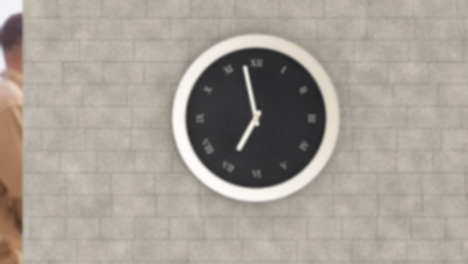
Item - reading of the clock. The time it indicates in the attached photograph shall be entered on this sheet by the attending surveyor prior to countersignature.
6:58
